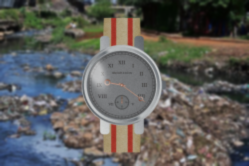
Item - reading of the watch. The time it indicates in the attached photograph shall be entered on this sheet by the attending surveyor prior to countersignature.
9:21
